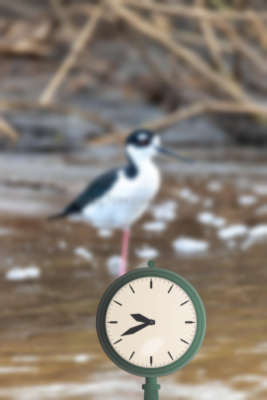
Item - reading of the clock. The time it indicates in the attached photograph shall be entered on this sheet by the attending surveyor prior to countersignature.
9:41
